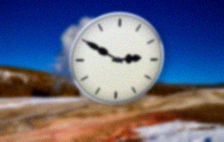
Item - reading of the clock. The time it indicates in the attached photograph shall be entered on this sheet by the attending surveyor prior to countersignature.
2:50
